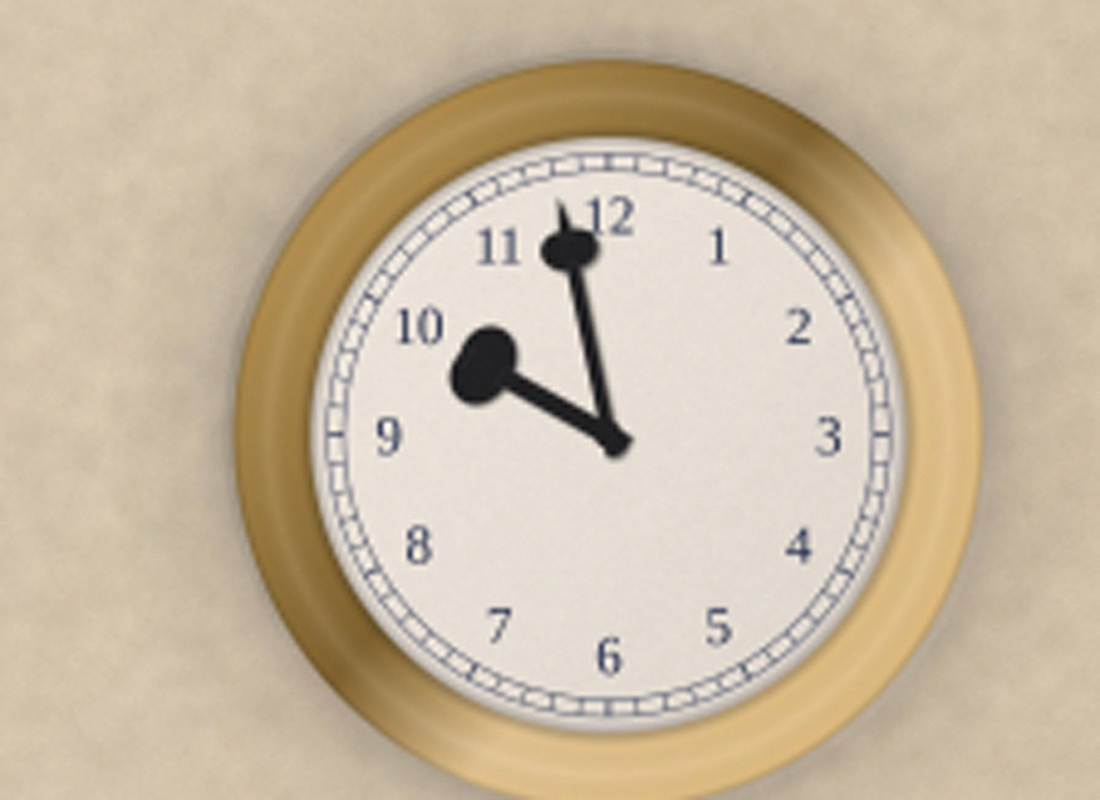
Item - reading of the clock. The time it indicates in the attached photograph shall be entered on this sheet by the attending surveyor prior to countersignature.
9:58
